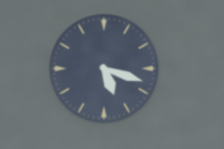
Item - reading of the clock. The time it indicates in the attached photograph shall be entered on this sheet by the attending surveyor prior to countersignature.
5:18
